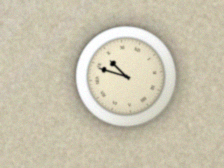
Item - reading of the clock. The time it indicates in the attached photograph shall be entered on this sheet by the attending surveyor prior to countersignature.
9:44
